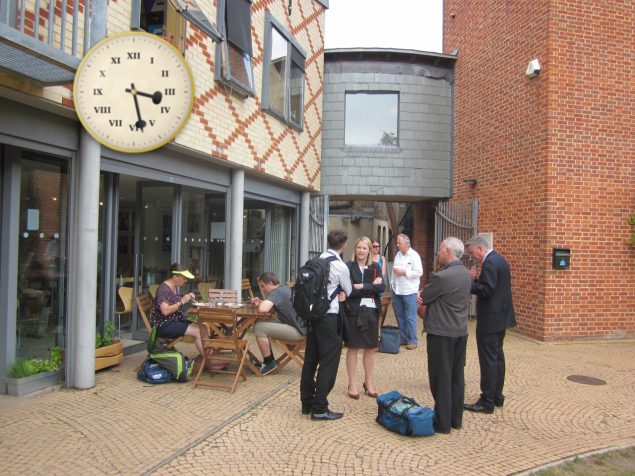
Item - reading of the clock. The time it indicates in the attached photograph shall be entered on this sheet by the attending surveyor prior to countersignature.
3:28
